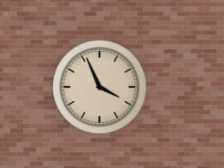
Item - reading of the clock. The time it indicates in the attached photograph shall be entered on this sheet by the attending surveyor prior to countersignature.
3:56
